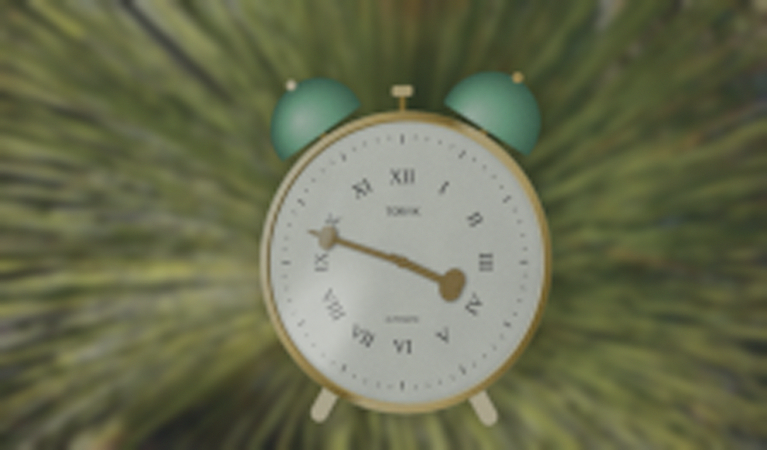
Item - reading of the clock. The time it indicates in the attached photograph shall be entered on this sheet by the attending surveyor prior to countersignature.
3:48
